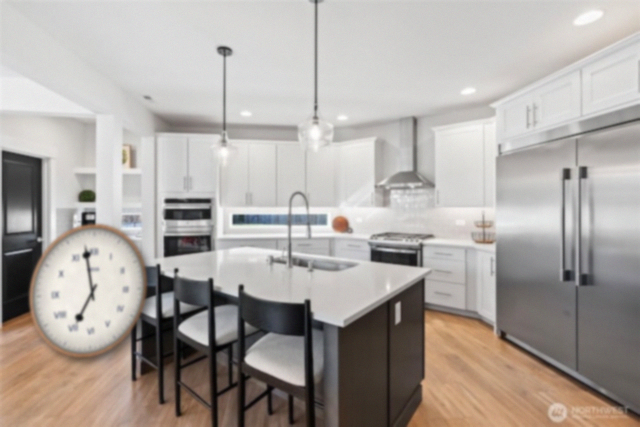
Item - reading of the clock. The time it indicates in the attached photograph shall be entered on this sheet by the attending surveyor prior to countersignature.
6:58
